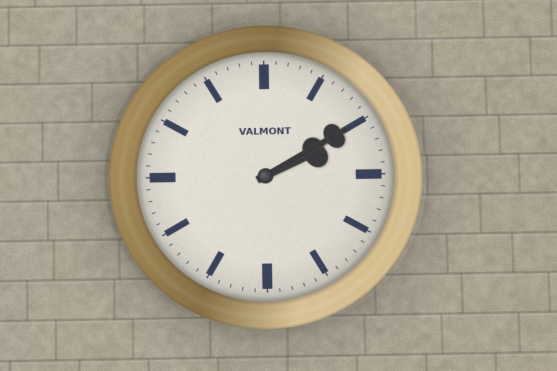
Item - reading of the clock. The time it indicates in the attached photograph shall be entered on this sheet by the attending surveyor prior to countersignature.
2:10
